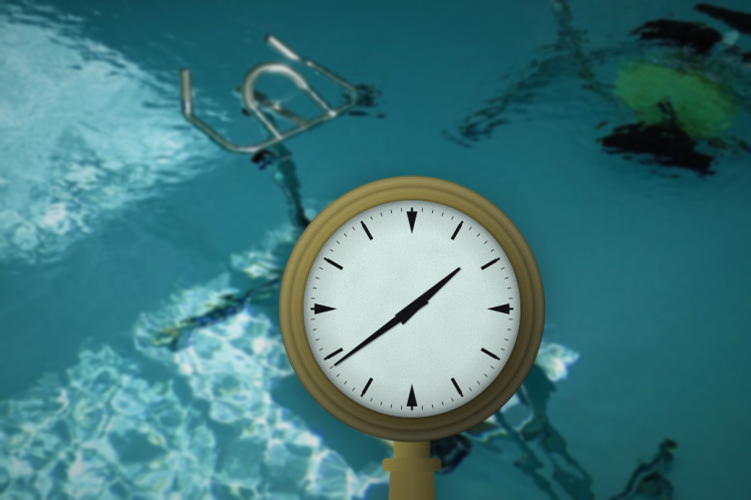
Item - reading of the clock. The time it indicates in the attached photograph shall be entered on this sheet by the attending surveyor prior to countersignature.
1:39
